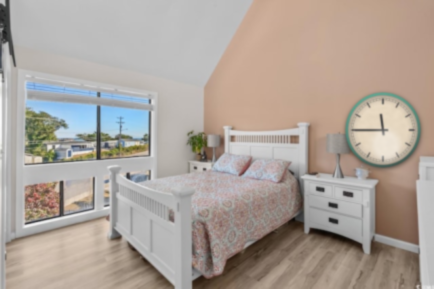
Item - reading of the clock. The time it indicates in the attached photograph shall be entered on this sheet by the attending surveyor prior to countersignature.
11:45
